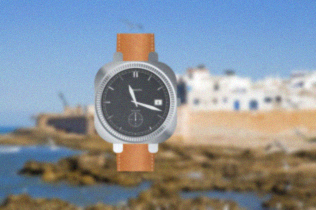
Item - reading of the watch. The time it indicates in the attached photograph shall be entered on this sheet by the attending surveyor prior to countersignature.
11:18
